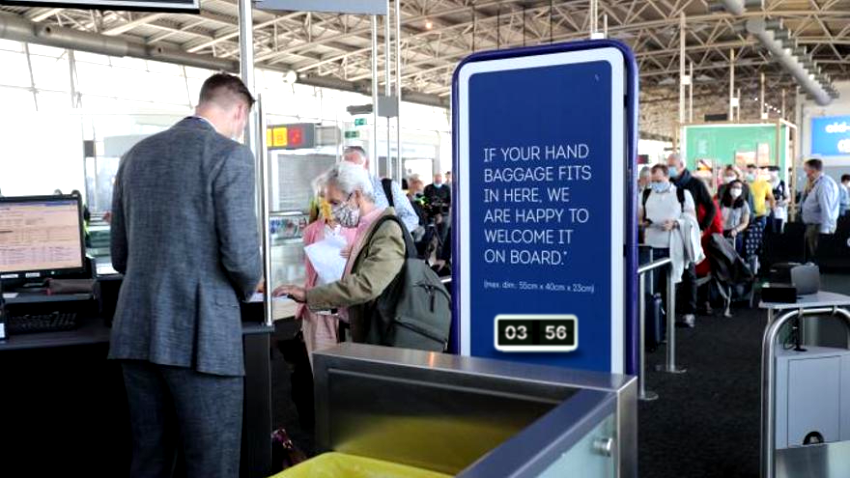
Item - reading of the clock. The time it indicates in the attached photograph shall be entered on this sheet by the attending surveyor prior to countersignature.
3:56
